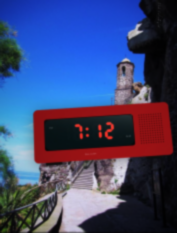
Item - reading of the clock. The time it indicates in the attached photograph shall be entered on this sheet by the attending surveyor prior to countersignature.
7:12
